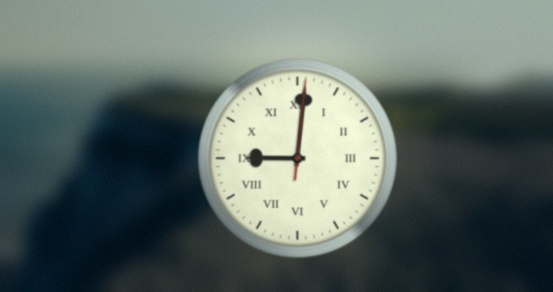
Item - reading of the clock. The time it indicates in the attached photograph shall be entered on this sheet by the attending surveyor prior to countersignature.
9:01:01
